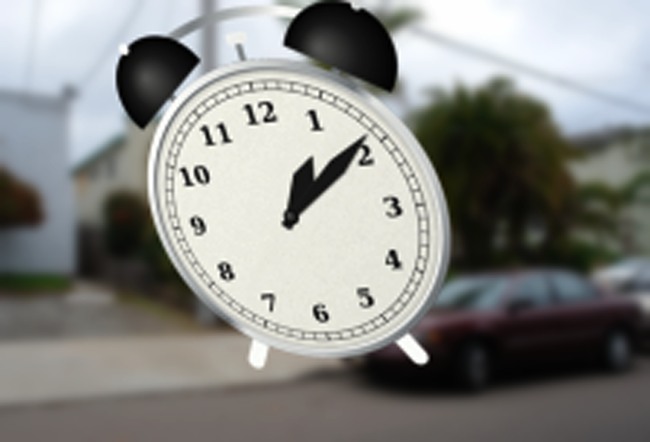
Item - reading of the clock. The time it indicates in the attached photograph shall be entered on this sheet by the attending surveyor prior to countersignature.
1:09
